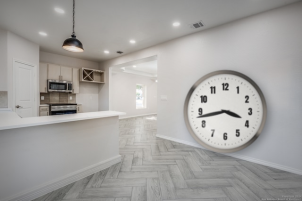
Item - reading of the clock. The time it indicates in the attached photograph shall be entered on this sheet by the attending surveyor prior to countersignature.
3:43
